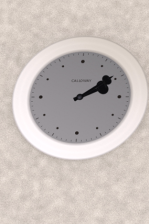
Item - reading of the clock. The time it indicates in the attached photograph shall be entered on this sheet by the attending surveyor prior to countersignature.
2:09
